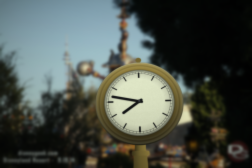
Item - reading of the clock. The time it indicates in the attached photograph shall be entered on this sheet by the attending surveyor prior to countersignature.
7:47
